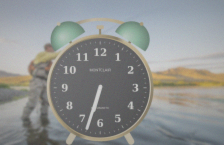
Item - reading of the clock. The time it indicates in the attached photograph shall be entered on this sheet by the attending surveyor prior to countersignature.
6:33
